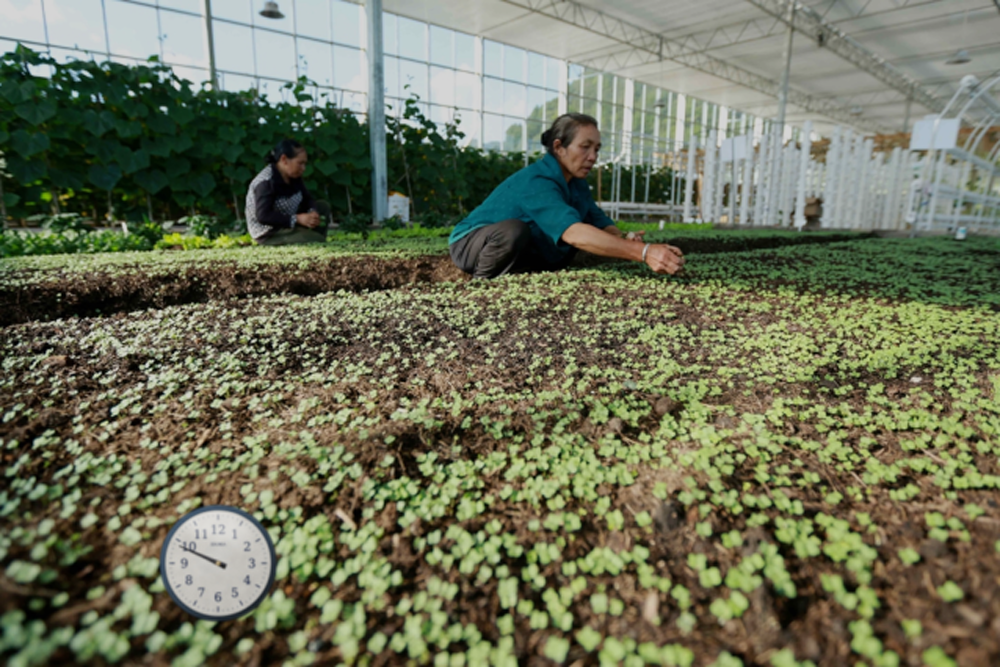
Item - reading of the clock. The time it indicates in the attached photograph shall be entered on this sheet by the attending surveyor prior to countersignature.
9:49
